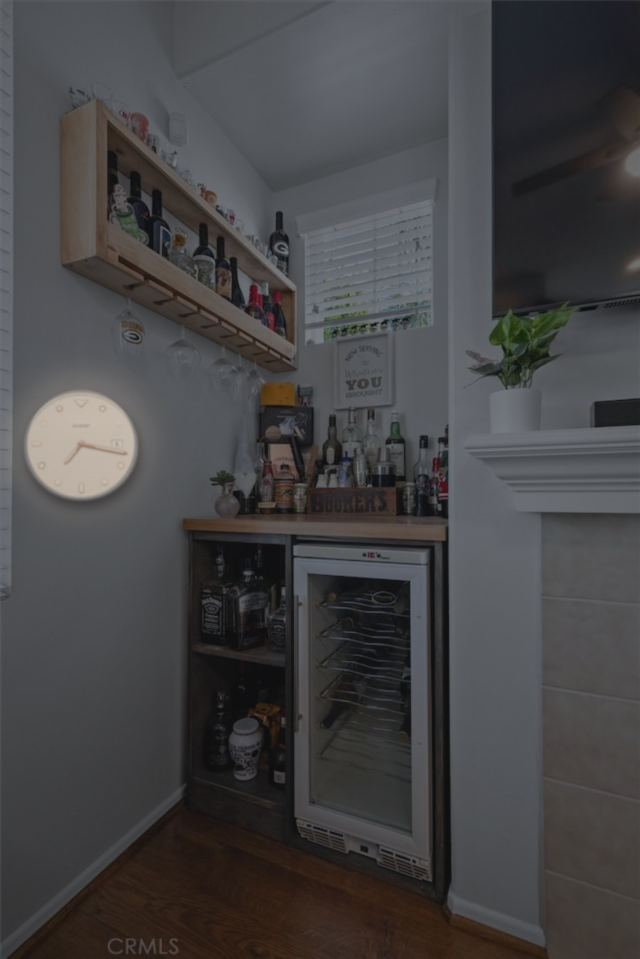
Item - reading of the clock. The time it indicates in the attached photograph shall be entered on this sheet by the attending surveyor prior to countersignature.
7:17
